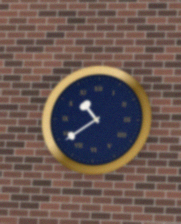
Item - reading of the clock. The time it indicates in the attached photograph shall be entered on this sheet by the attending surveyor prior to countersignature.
10:39
